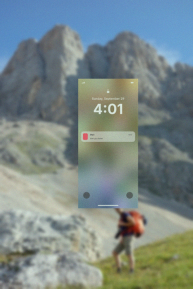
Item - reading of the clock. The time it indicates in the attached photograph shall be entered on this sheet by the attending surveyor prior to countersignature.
4:01
